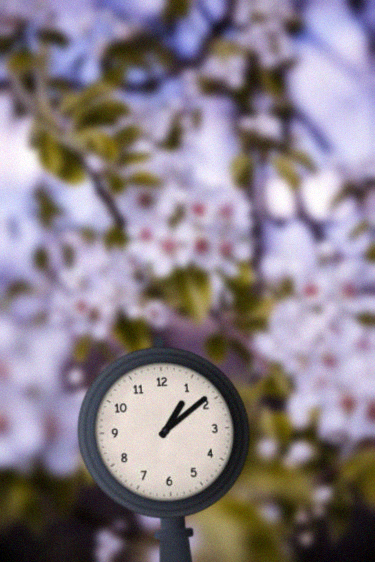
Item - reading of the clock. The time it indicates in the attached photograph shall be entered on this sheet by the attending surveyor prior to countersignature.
1:09
